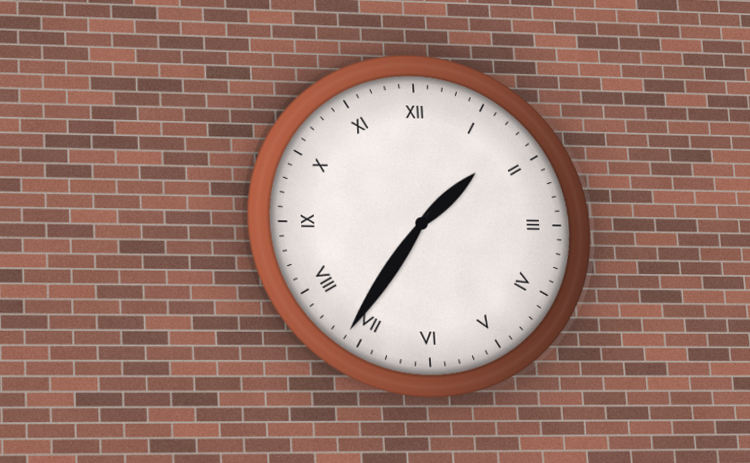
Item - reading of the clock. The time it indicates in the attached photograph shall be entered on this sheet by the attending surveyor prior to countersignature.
1:36
